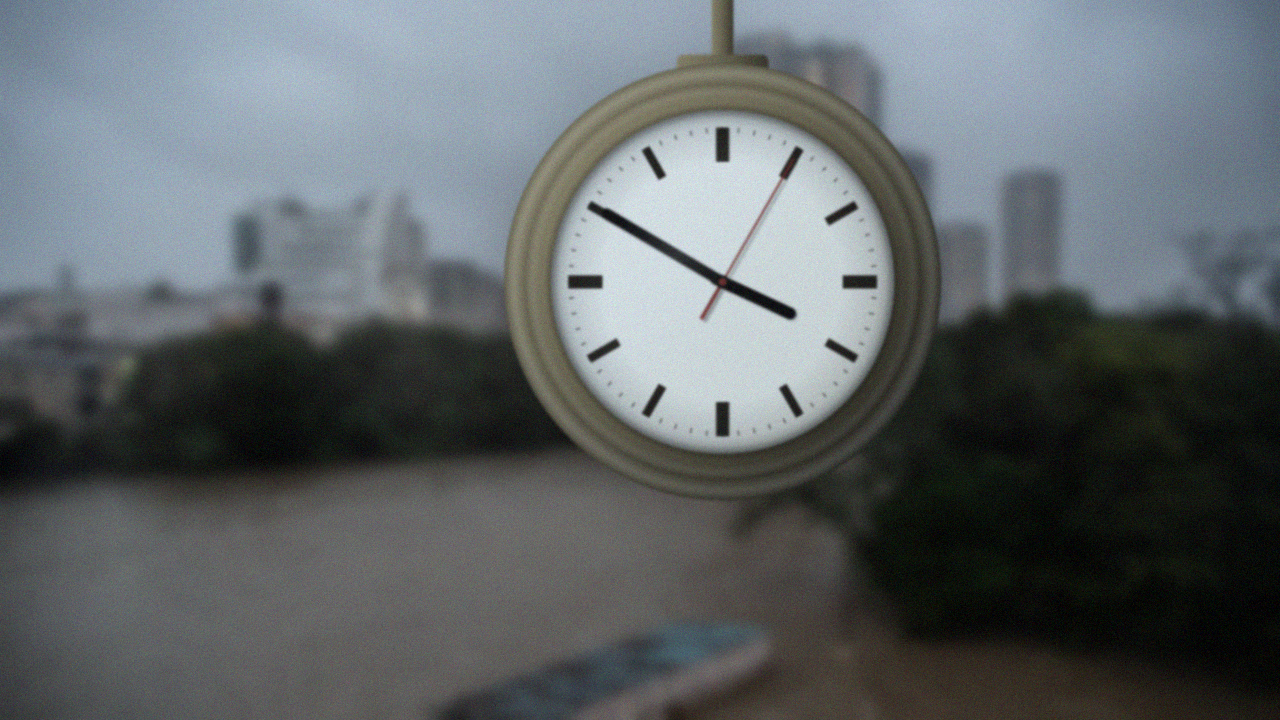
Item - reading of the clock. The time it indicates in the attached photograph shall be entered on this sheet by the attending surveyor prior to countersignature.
3:50:05
